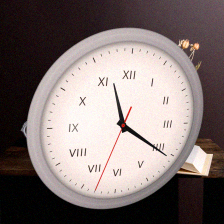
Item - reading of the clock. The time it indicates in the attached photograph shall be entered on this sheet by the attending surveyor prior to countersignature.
11:20:33
